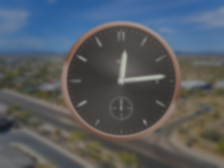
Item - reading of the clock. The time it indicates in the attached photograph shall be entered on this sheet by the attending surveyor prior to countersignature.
12:14
